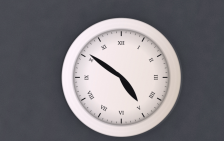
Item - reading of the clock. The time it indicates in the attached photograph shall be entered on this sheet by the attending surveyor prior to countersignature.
4:51
